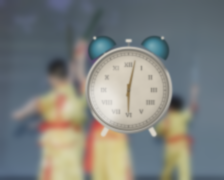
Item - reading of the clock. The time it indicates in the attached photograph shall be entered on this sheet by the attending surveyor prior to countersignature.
6:02
